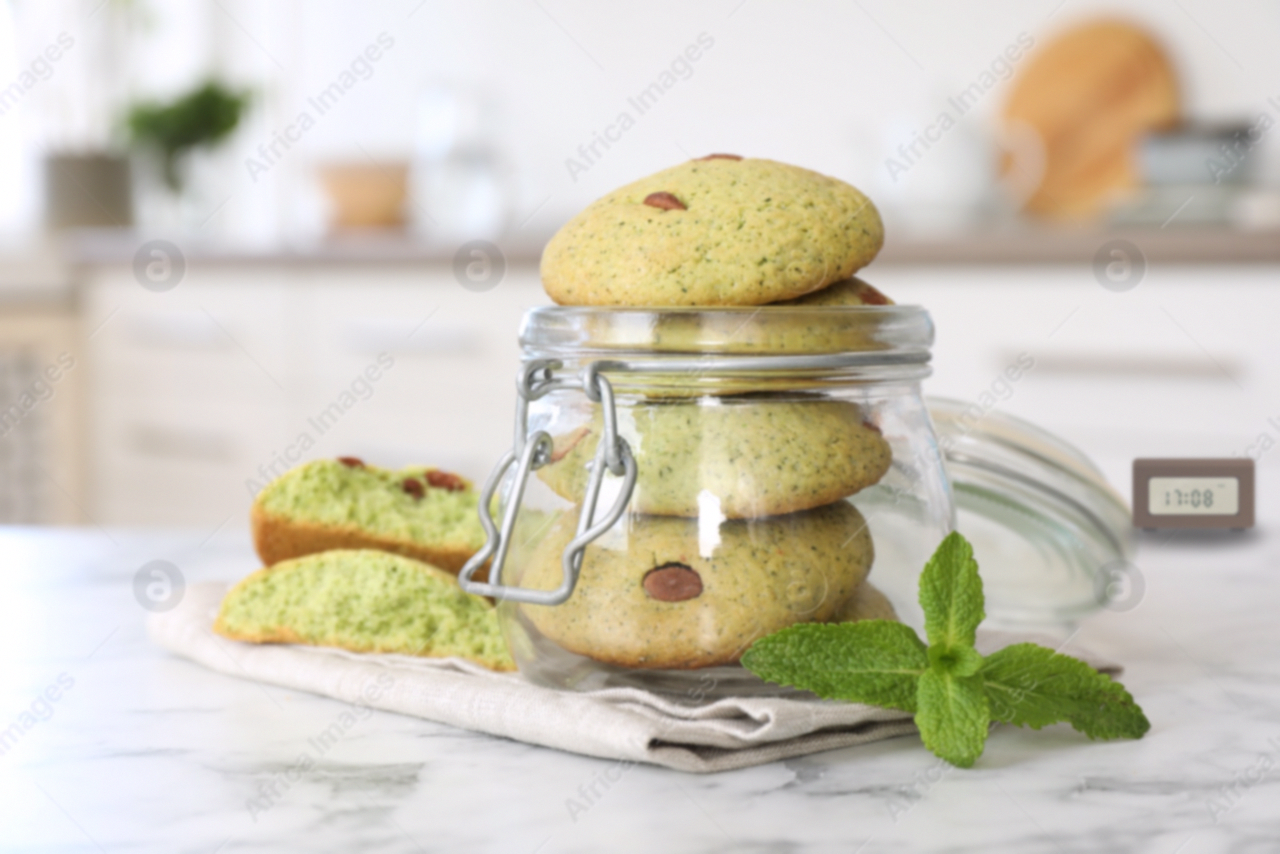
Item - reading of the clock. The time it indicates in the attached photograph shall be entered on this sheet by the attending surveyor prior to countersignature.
17:08
